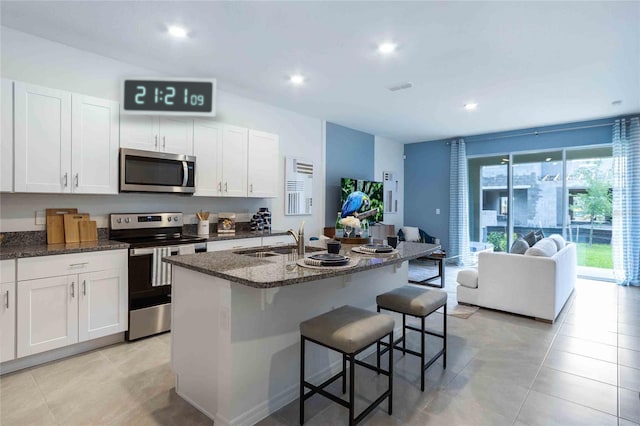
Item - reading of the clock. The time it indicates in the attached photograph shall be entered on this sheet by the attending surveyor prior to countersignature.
21:21
